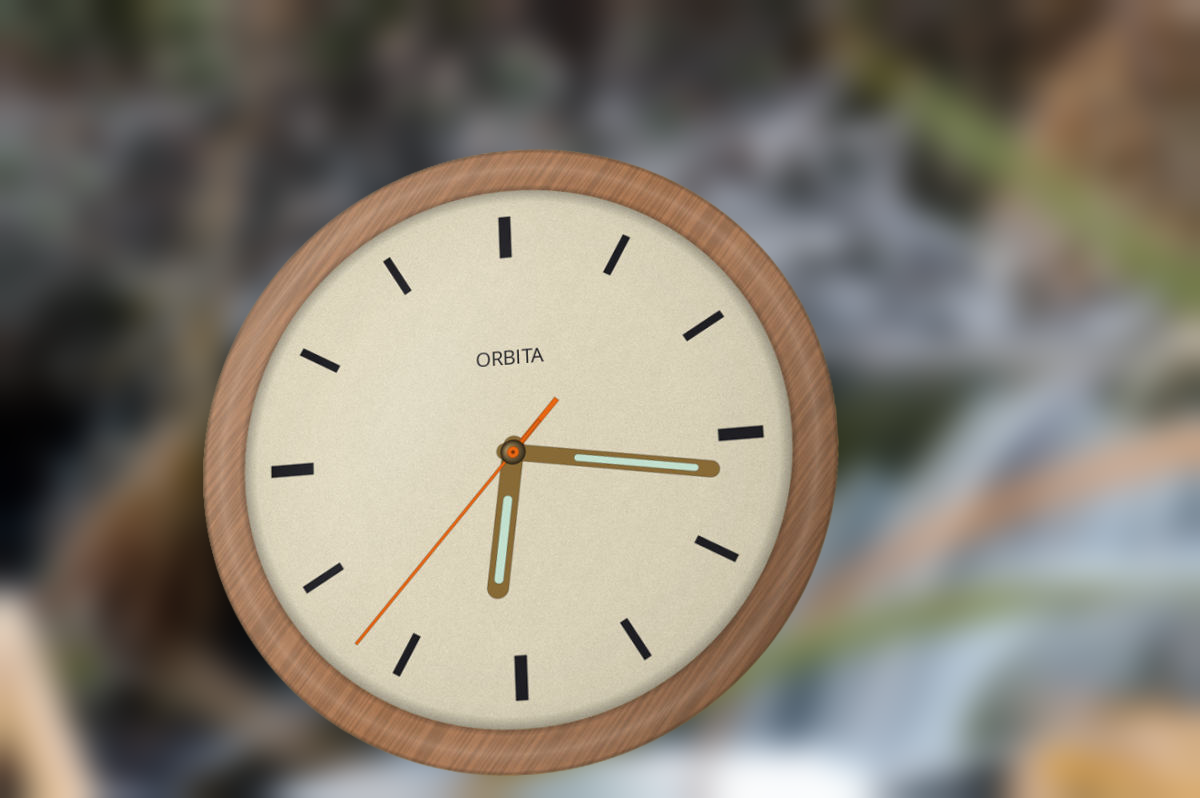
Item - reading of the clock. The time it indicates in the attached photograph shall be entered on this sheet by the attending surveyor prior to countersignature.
6:16:37
